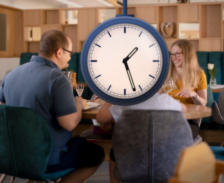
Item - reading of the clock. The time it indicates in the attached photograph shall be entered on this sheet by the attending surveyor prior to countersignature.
1:27
